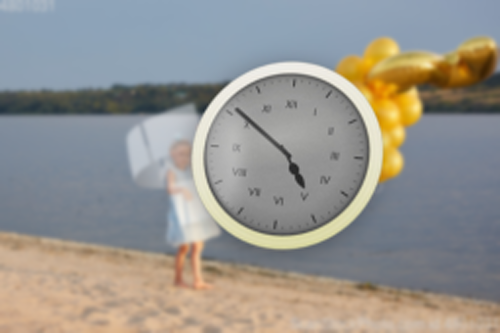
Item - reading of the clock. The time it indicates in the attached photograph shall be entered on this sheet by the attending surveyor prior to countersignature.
4:51
